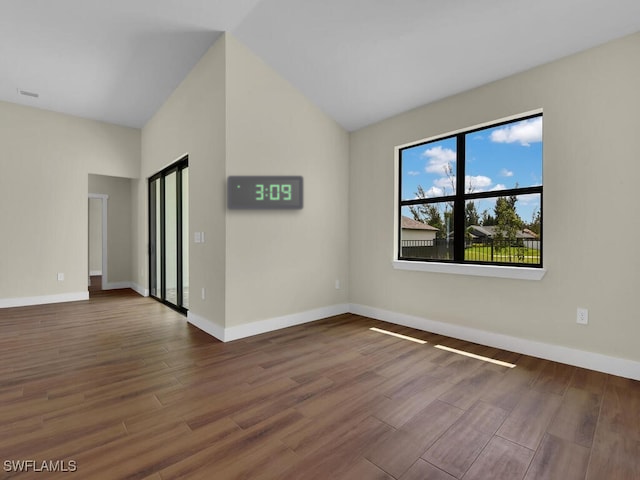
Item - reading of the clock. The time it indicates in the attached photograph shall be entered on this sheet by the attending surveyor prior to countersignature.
3:09
